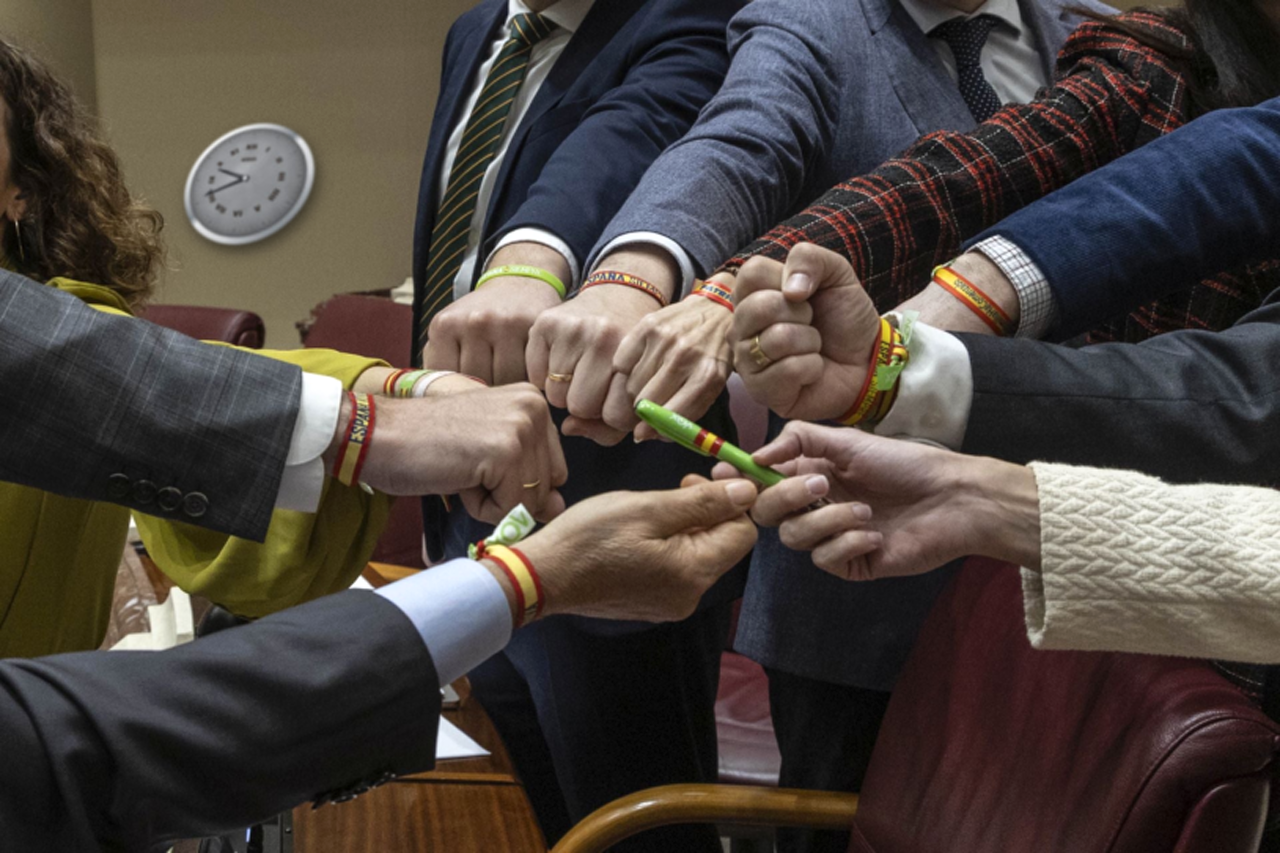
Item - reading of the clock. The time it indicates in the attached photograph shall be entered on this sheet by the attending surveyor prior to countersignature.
9:41
